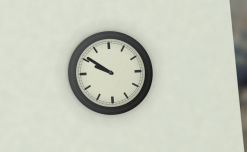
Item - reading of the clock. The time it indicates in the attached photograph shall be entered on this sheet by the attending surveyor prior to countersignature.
9:51
